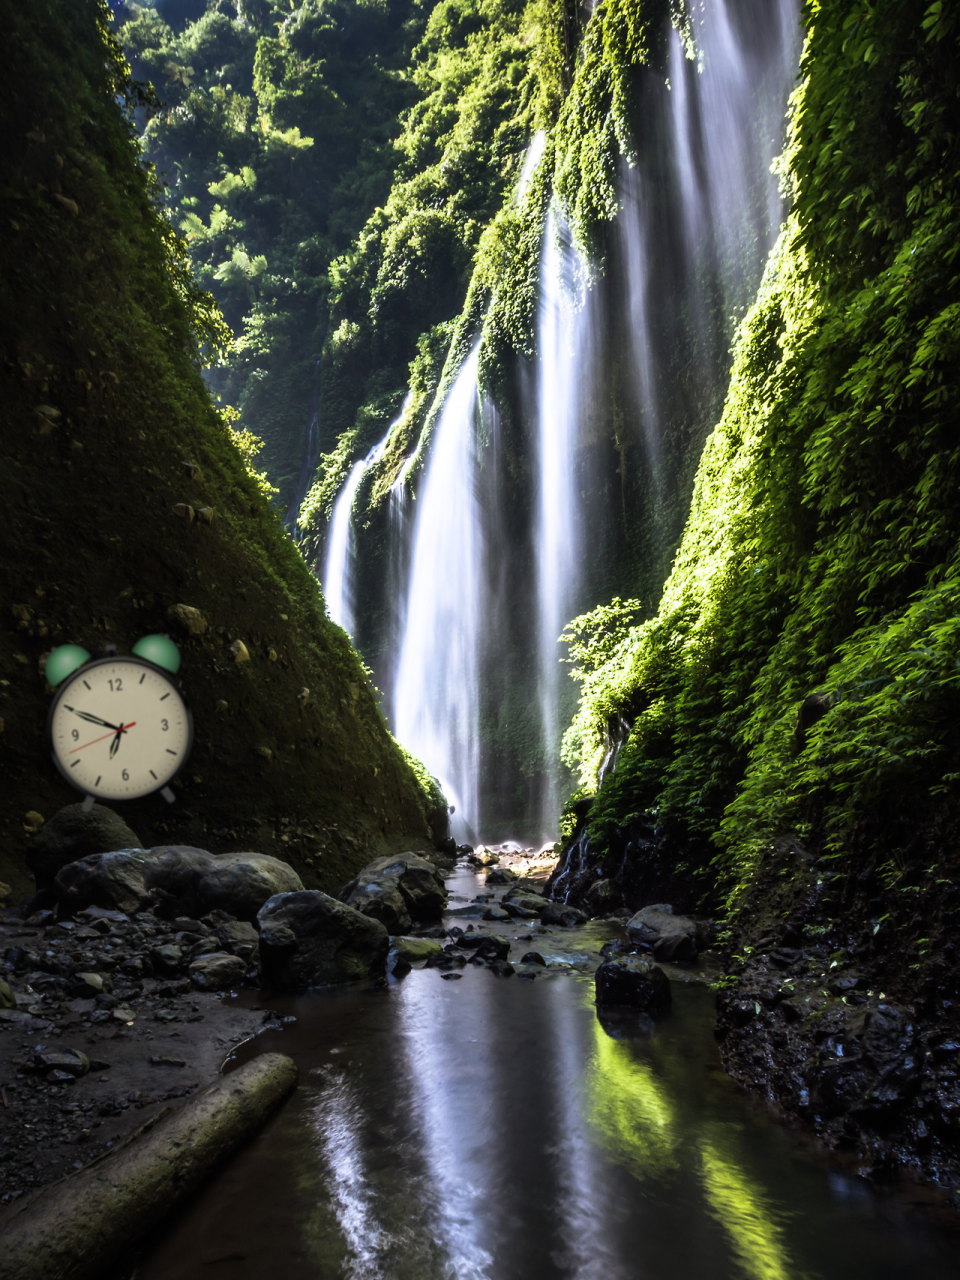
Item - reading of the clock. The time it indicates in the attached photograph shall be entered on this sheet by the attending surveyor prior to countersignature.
6:49:42
